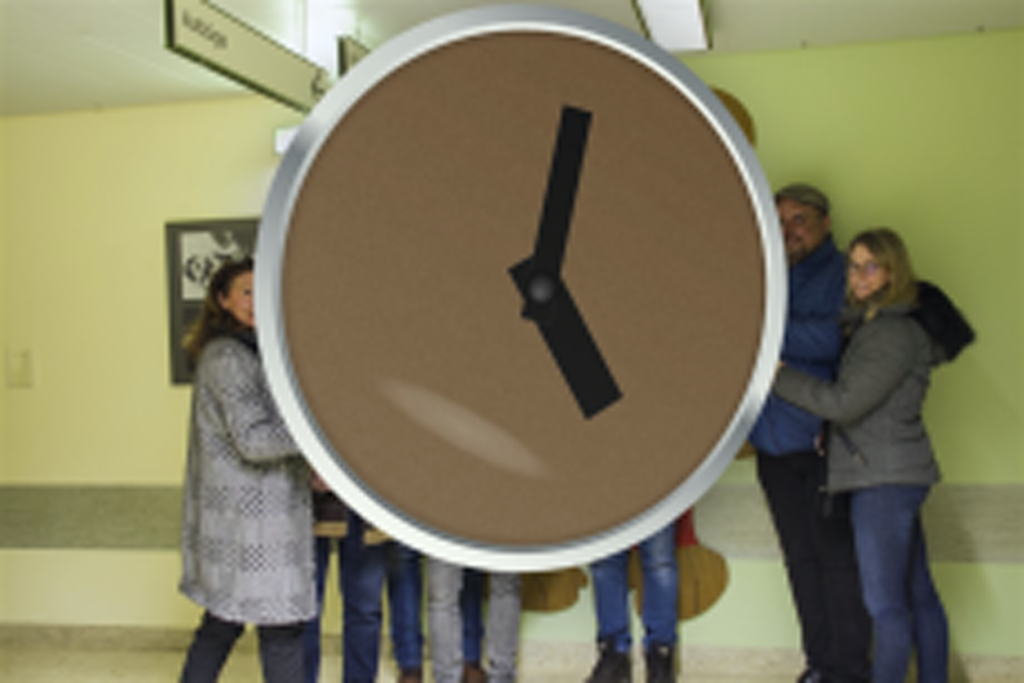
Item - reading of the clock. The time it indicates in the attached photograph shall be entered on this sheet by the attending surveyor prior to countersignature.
5:02
